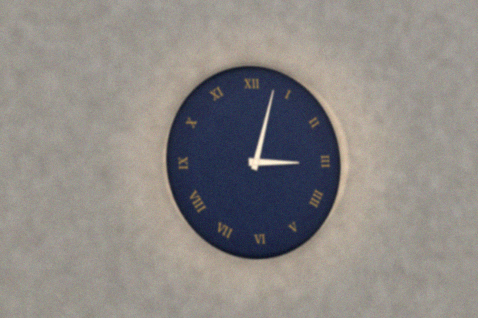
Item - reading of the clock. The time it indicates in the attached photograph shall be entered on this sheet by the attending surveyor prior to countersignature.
3:03
